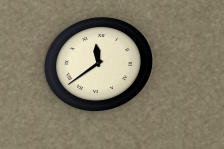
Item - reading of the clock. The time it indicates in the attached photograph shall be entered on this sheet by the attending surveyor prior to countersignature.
11:38
